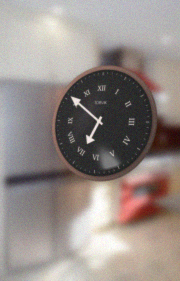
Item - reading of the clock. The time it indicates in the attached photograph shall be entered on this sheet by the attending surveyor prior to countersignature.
6:51
